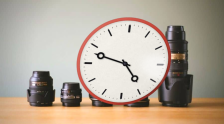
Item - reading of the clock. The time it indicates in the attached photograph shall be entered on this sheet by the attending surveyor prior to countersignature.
4:48
